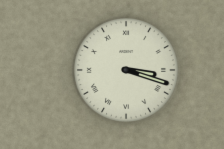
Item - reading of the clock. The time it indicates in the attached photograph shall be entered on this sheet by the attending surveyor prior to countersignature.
3:18
